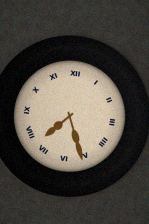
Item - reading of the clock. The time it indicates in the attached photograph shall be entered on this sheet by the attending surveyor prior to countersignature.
7:26
